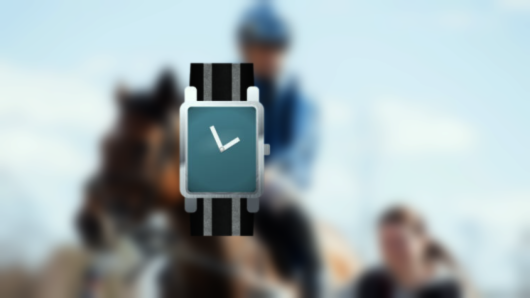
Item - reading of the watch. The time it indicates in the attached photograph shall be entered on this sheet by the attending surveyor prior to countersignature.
1:56
